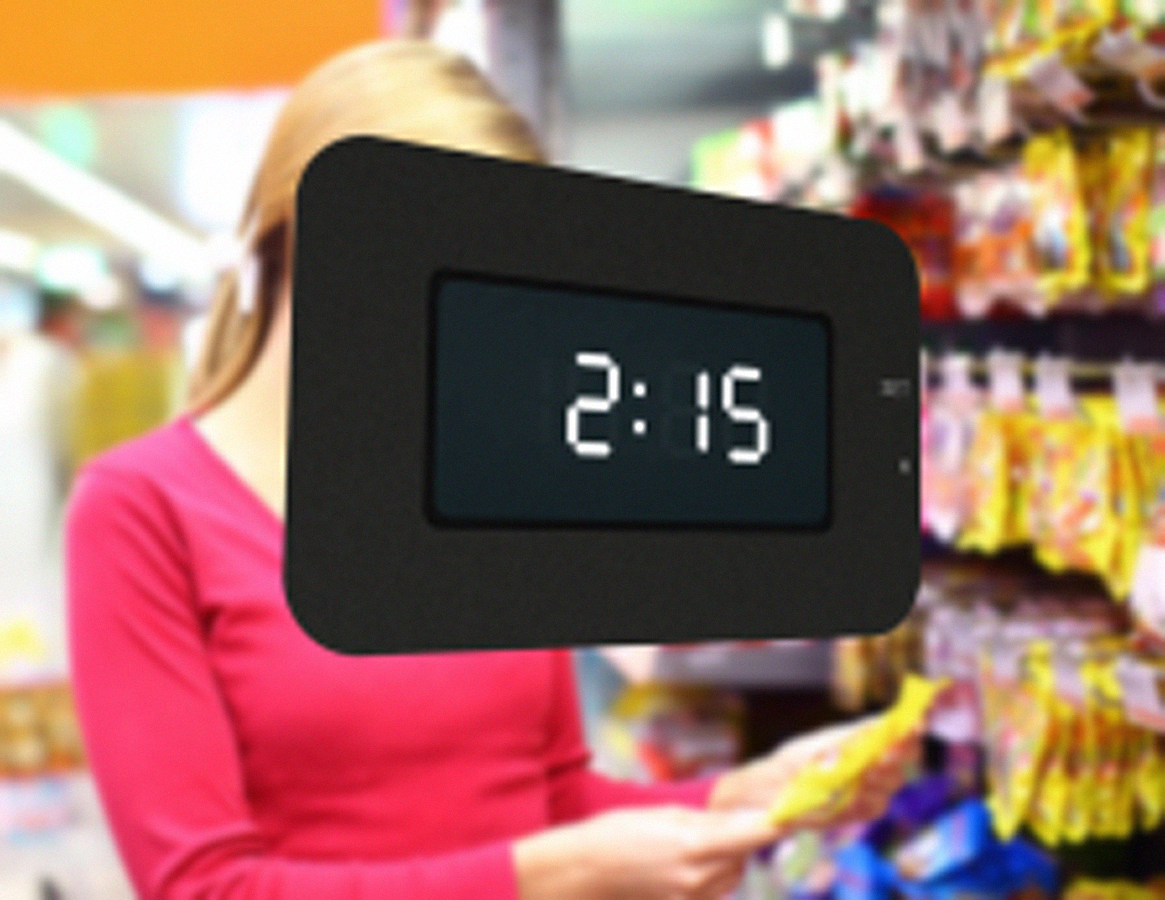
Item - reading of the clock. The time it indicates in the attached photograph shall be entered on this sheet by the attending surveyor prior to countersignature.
2:15
